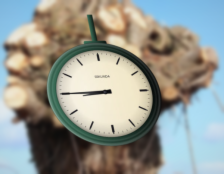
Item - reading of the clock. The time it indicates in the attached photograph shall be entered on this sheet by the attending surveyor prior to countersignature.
8:45
